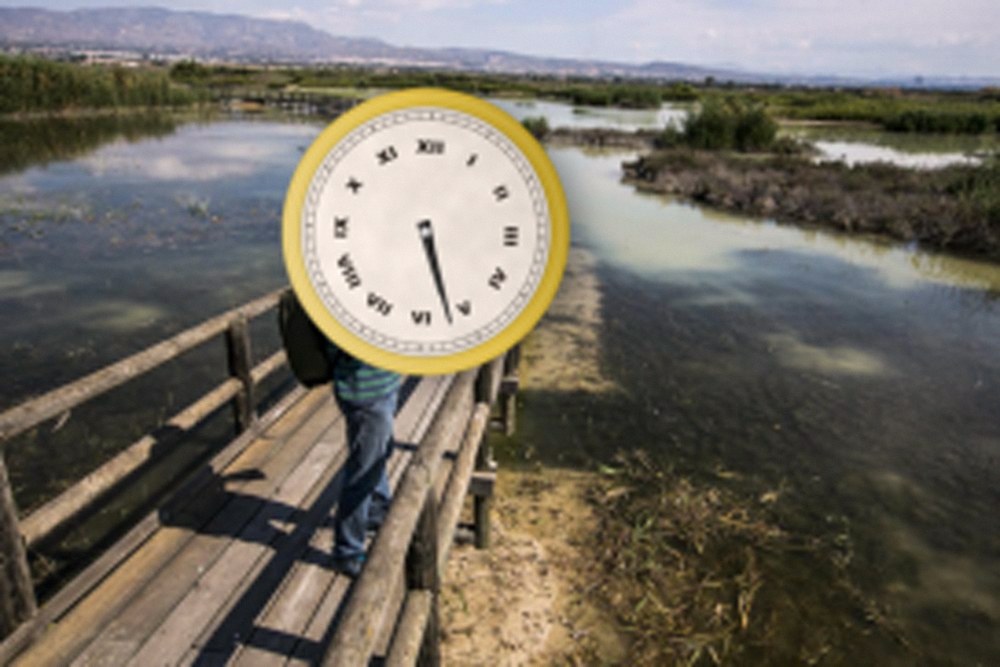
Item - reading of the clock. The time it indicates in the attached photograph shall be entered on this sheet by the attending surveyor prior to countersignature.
5:27
